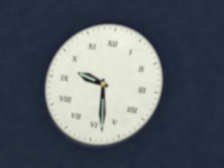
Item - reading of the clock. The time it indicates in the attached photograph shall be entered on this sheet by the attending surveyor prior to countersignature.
9:28
